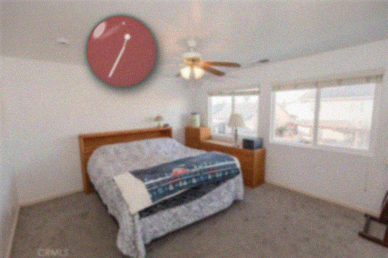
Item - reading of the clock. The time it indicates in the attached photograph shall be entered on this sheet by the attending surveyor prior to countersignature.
12:34
